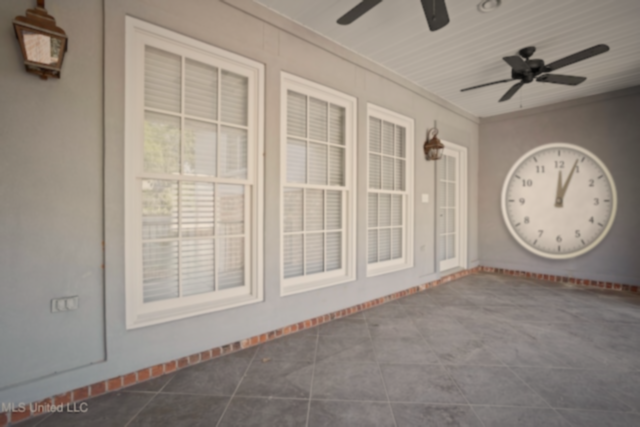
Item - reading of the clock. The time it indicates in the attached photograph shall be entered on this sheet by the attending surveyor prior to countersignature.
12:04
